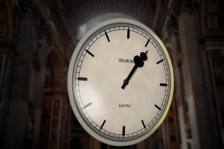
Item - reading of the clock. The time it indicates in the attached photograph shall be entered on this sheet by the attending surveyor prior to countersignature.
1:06
